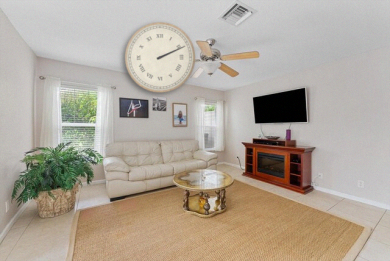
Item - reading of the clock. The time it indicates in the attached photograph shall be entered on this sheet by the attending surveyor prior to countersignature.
2:11
